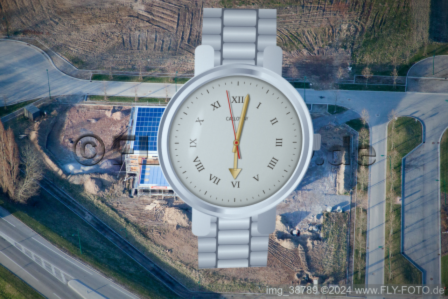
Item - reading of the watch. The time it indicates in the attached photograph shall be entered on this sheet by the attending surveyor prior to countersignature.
6:01:58
